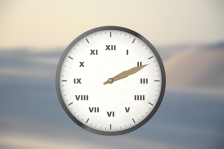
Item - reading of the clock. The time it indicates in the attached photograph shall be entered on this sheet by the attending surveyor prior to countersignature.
2:11
